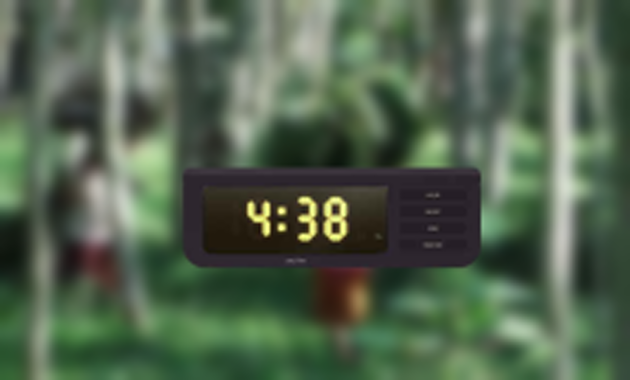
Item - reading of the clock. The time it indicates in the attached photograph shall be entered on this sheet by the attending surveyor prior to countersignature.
4:38
